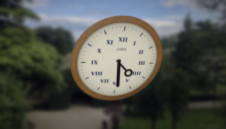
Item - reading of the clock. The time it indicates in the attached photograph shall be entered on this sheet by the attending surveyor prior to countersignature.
4:29
